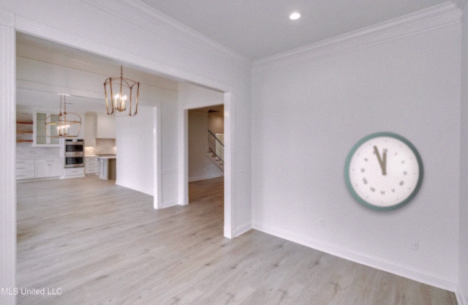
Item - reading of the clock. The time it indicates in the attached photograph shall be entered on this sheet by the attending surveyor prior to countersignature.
11:56
